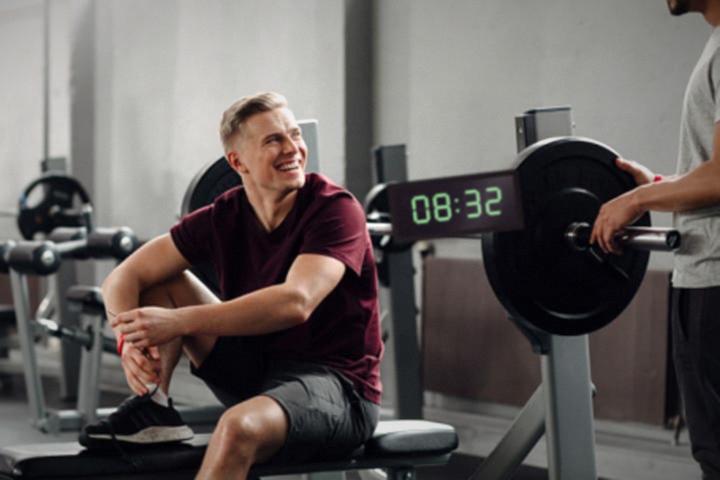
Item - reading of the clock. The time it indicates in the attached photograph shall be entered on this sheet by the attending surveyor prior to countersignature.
8:32
